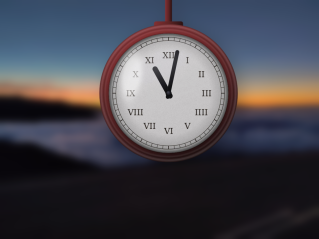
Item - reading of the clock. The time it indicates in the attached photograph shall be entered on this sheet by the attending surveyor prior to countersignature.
11:02
